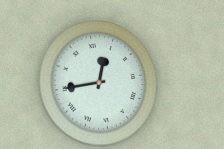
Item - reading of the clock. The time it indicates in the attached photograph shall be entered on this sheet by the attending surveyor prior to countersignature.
12:45
